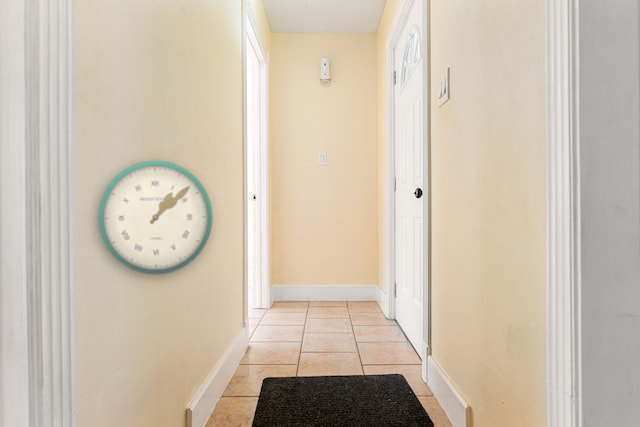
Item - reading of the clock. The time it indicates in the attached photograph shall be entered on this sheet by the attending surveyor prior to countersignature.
1:08
